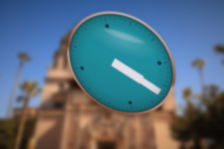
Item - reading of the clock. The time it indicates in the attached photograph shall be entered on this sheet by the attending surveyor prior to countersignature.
4:22
